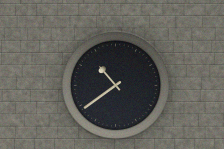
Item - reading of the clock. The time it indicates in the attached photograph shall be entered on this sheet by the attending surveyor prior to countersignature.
10:39
